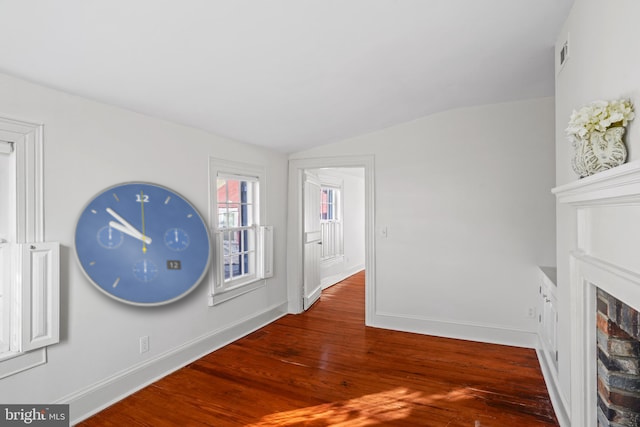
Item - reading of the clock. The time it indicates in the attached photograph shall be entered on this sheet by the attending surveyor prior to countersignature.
9:52
